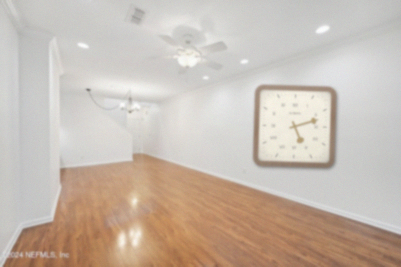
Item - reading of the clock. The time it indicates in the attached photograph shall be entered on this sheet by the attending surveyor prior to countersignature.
5:12
